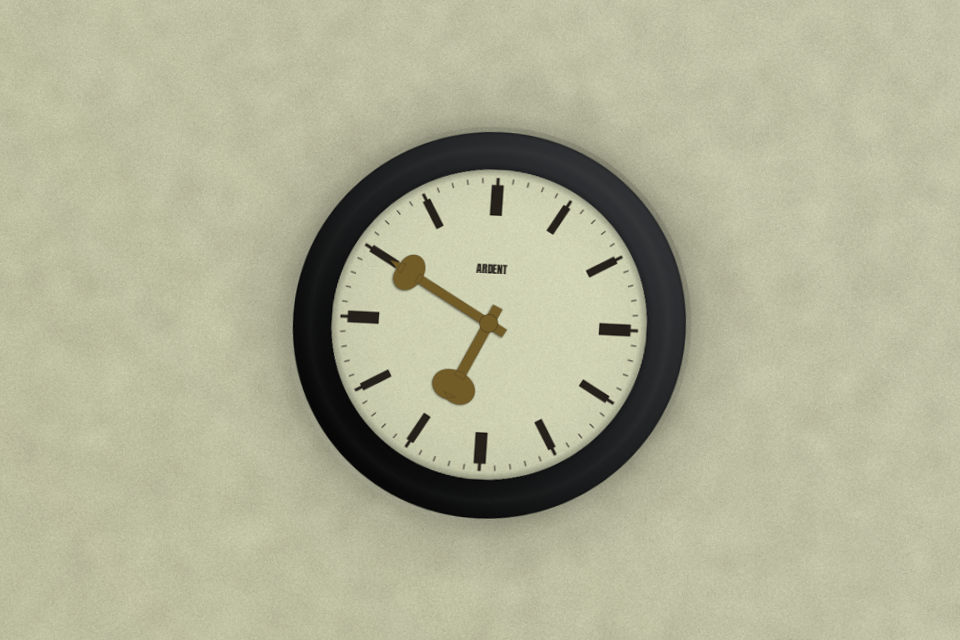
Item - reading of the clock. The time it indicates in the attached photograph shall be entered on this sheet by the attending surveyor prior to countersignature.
6:50
